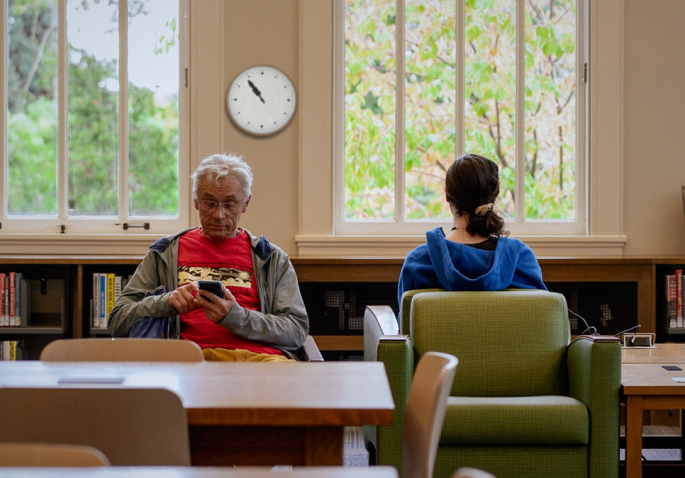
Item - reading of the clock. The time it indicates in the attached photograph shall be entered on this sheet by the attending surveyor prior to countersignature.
10:54
